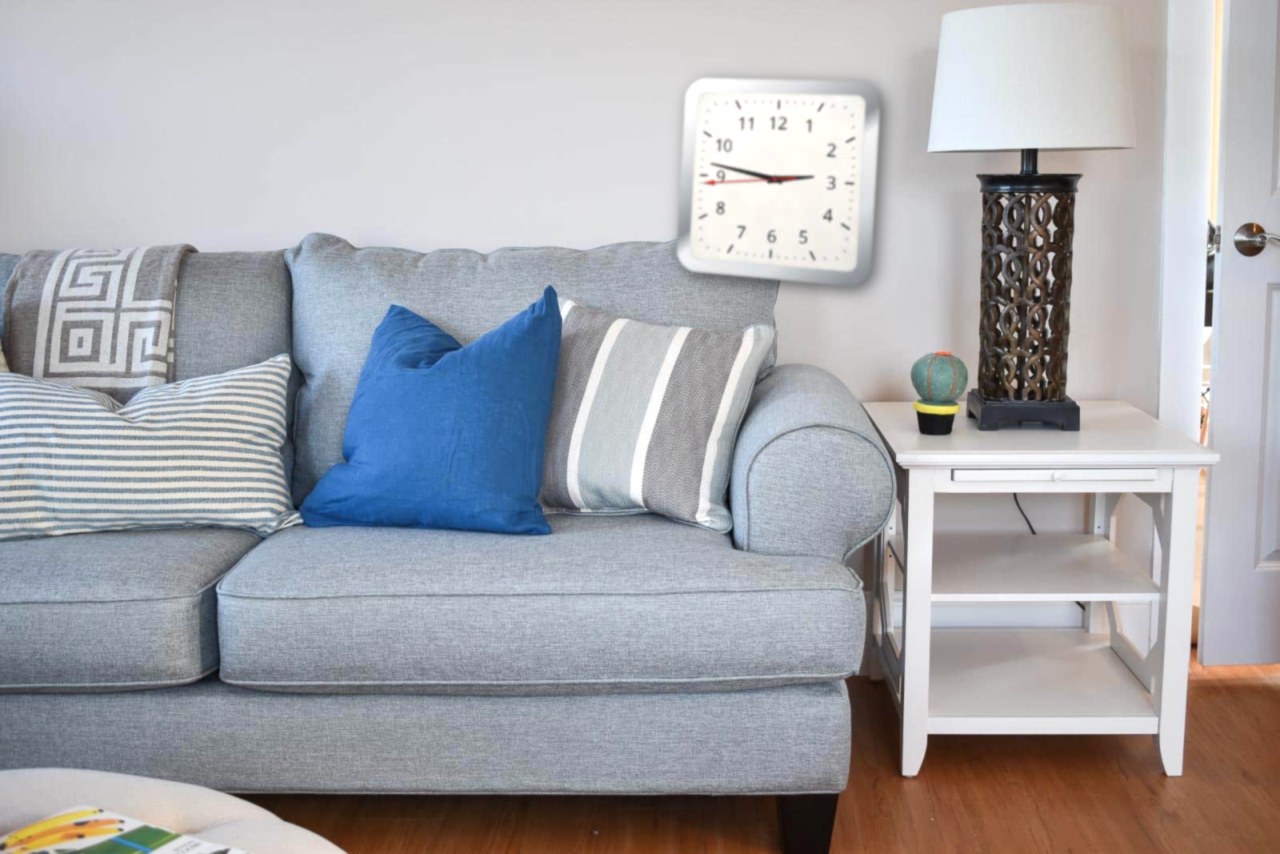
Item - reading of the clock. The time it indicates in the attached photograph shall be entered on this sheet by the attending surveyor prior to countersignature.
2:46:44
